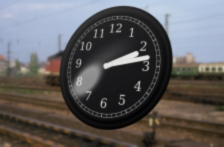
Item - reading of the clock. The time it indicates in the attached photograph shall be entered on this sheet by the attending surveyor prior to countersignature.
2:13
